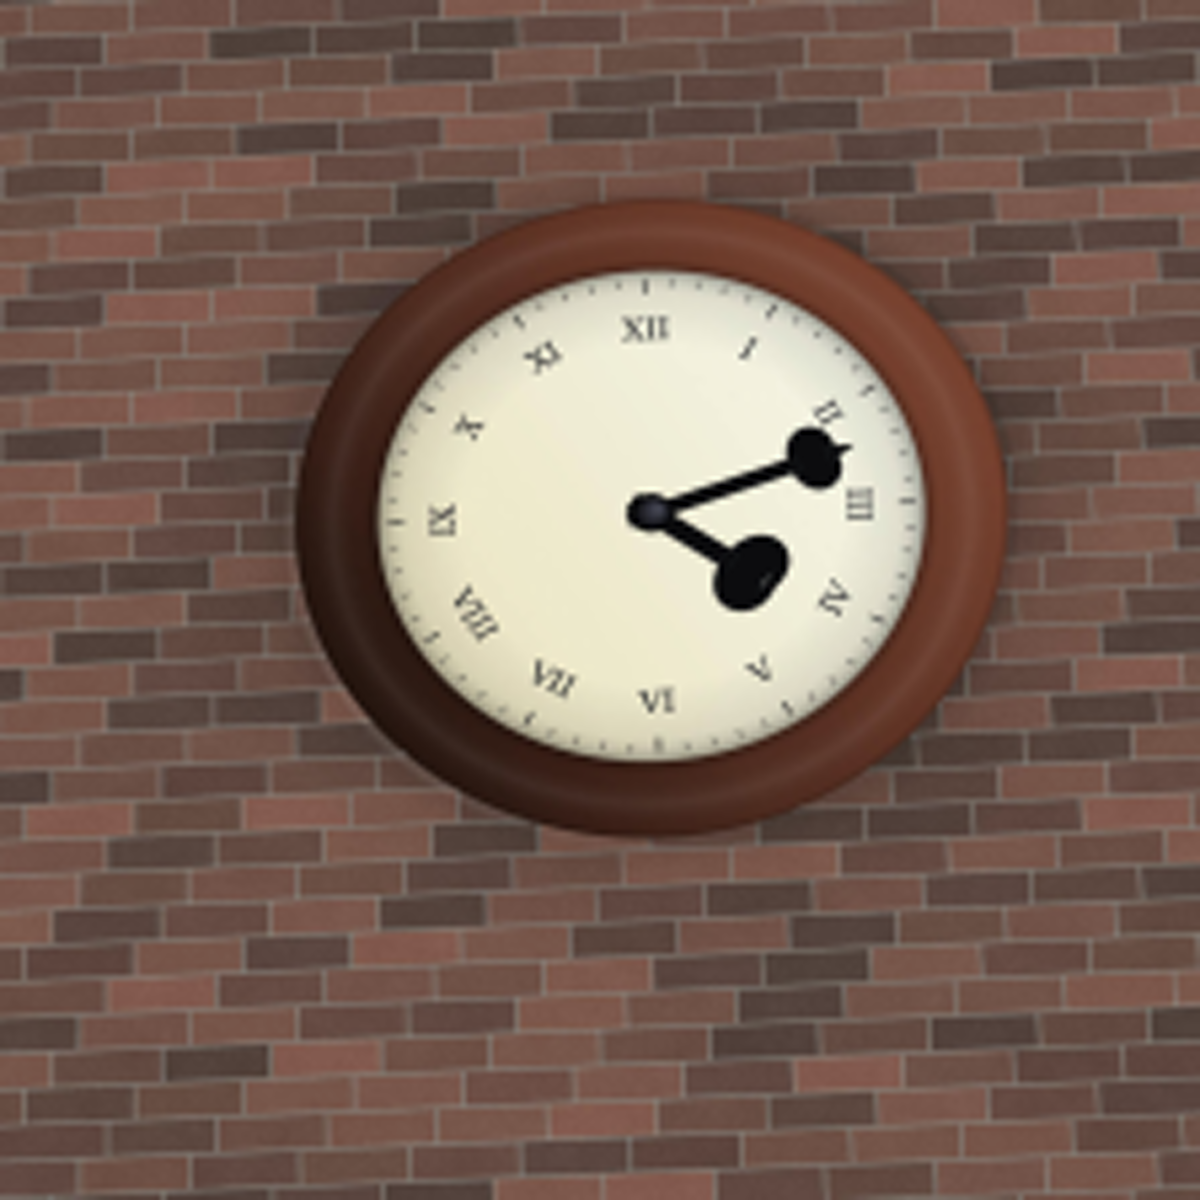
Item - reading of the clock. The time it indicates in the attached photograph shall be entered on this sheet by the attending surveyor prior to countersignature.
4:12
